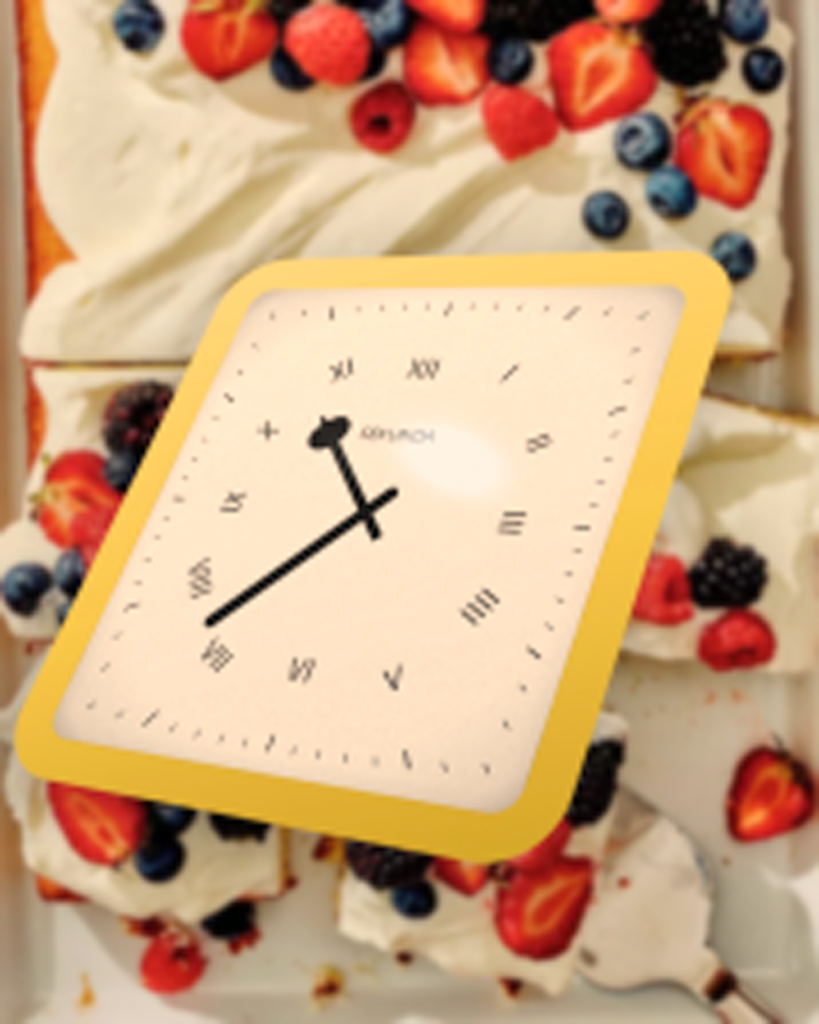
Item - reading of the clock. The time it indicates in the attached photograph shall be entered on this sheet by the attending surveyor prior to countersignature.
10:37
